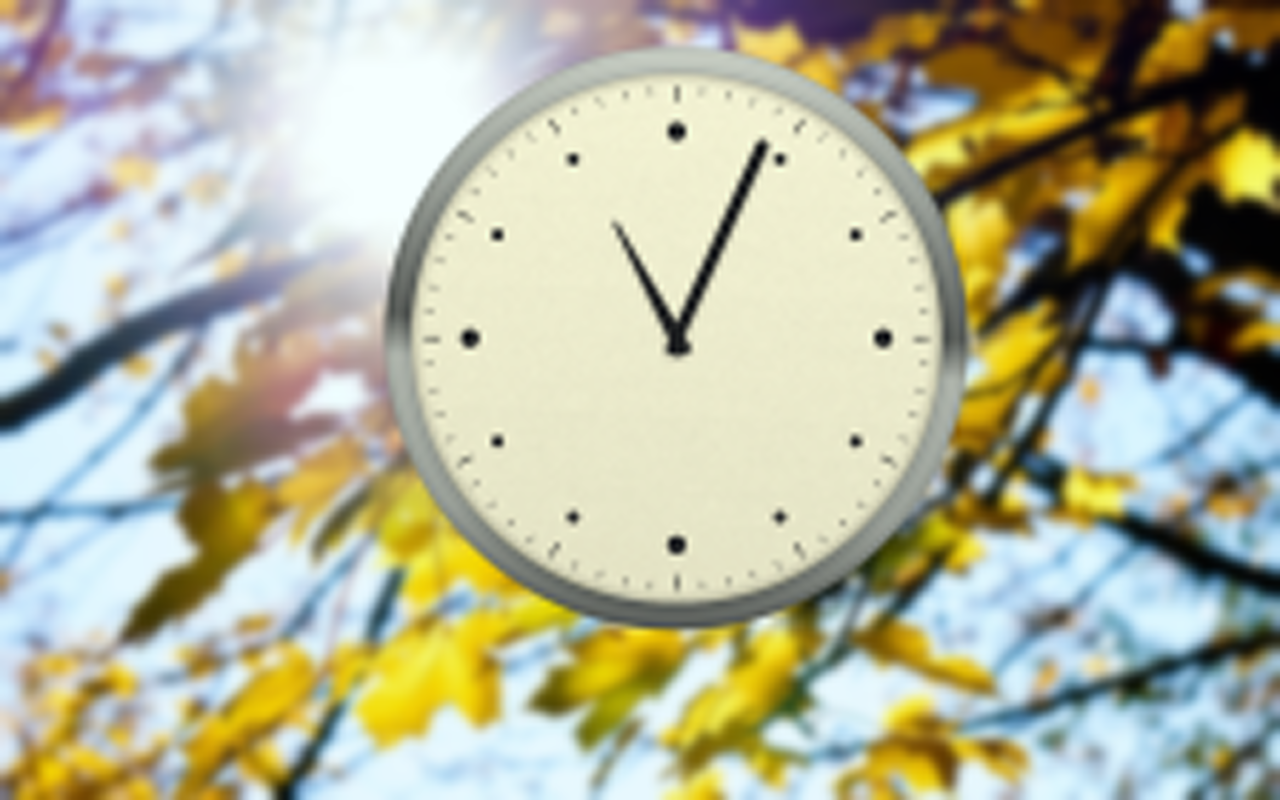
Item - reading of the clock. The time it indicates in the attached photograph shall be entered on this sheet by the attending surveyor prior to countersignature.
11:04
